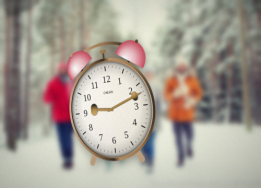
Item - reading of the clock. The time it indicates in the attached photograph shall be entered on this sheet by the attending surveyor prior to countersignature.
9:12
